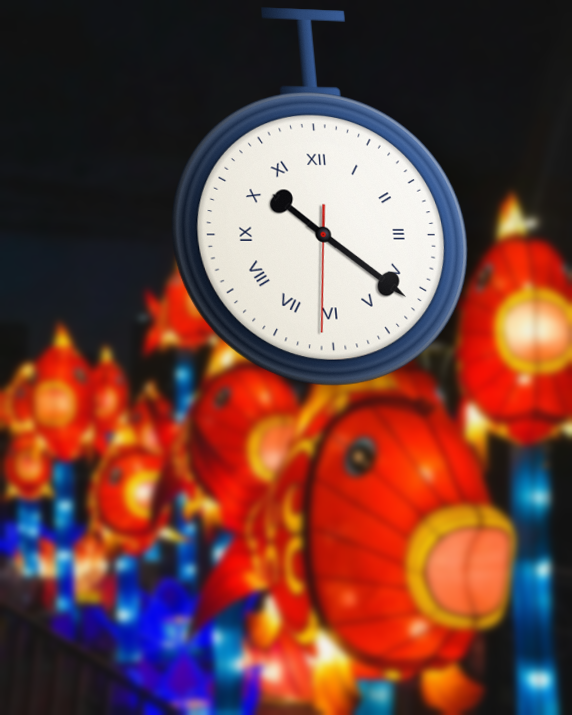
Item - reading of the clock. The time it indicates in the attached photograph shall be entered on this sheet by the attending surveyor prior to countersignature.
10:21:31
